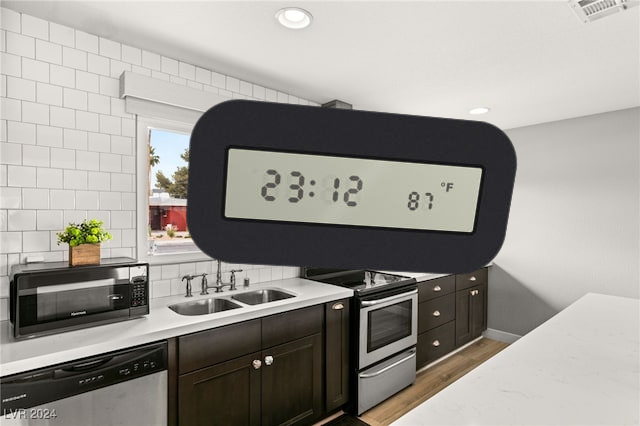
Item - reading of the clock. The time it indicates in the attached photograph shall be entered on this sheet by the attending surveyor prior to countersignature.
23:12
